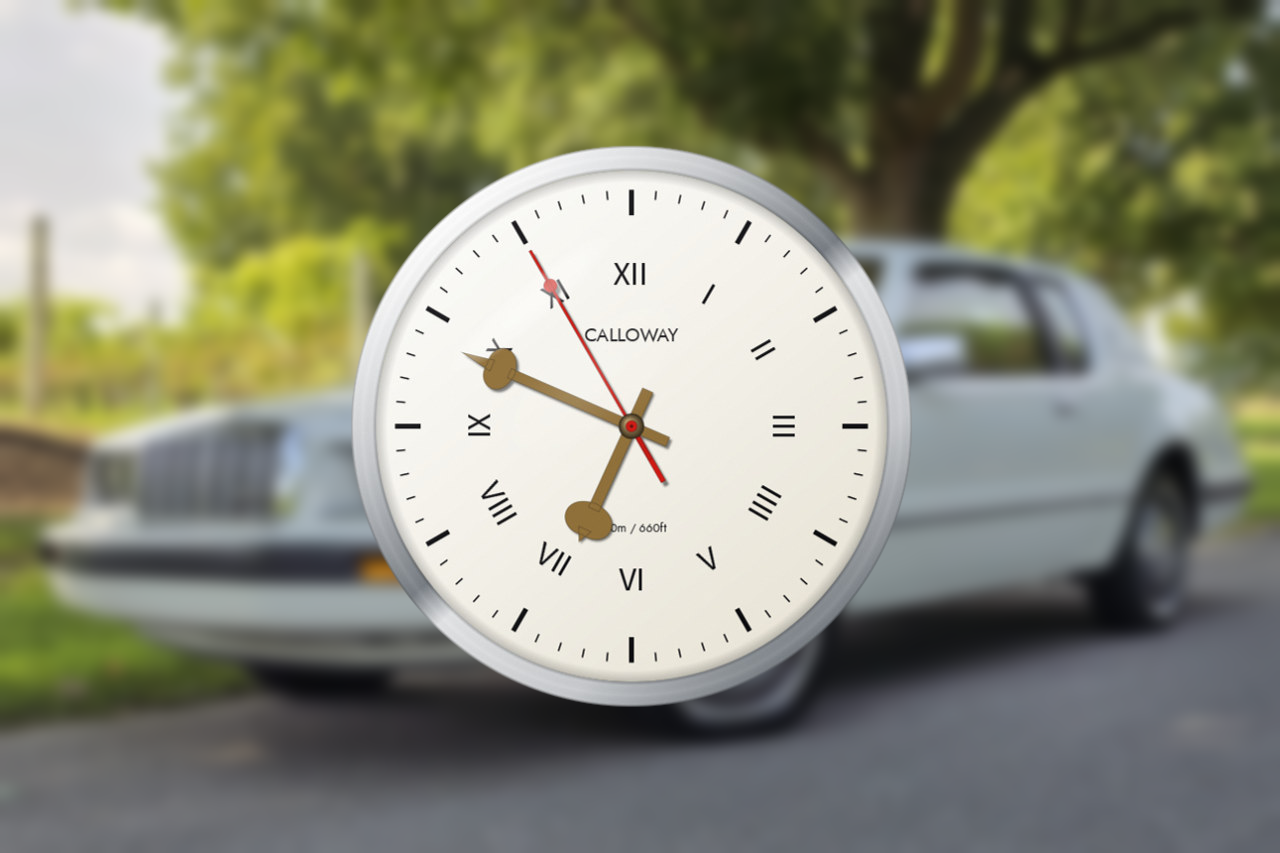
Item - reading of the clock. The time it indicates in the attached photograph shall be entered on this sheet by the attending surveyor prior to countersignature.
6:48:55
